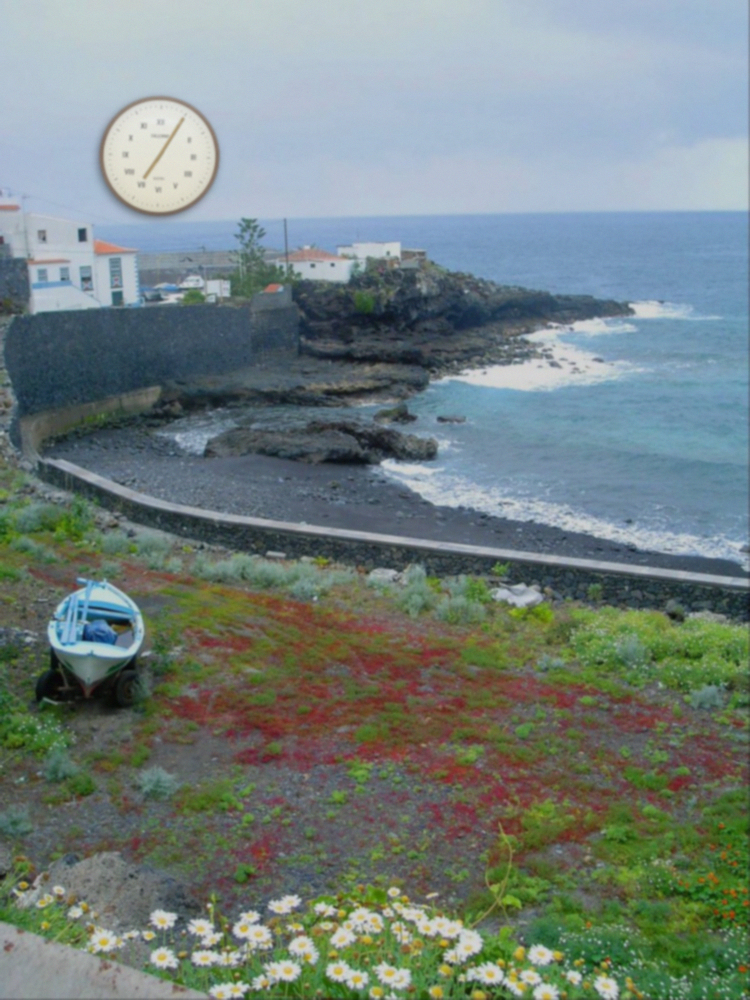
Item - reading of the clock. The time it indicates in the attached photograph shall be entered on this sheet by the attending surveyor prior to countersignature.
7:05
